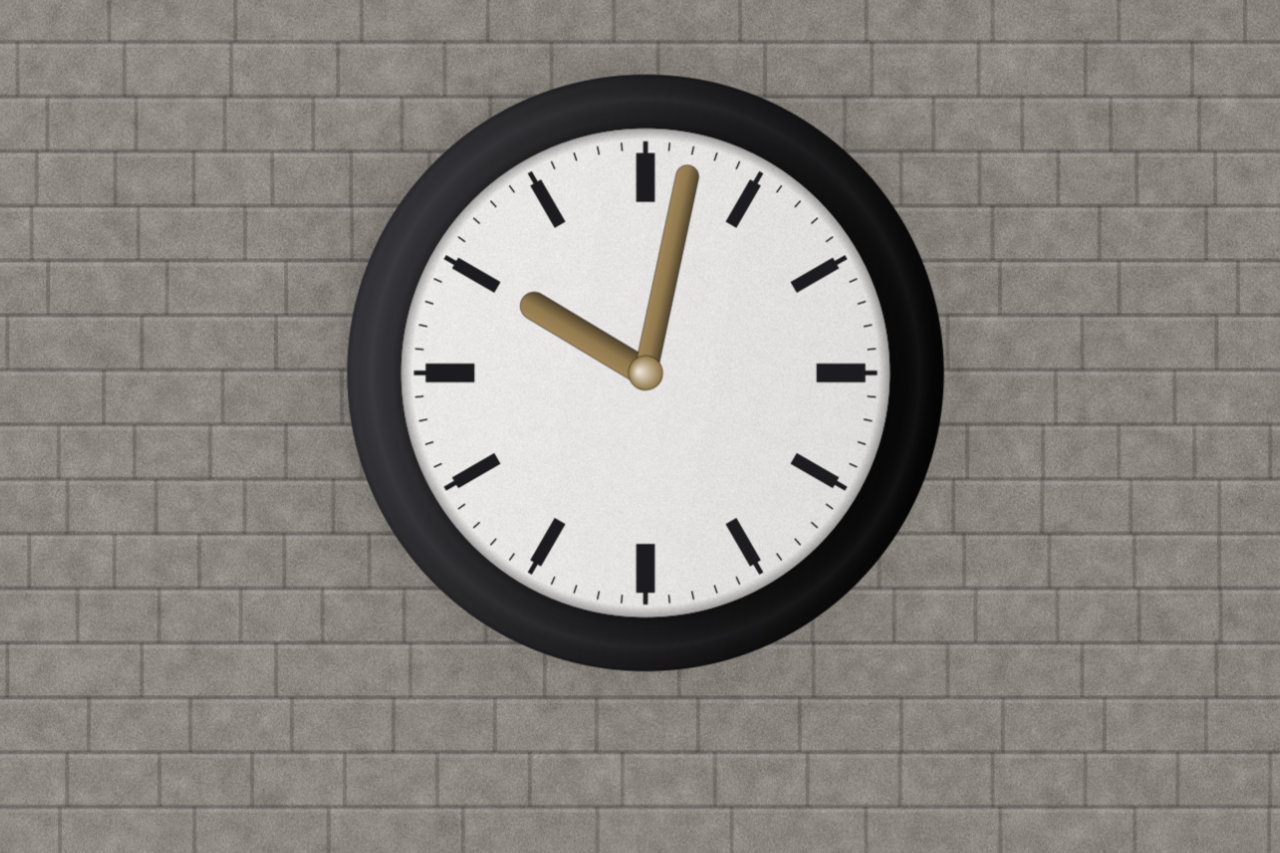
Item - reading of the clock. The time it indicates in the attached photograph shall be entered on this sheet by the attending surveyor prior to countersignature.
10:02
